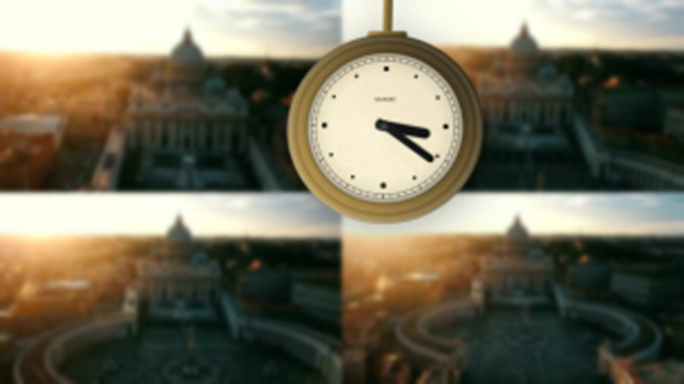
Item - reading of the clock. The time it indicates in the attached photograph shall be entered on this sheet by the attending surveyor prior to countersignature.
3:21
